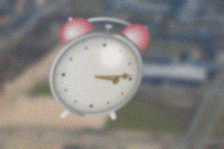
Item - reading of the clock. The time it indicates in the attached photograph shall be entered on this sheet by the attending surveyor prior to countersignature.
3:14
